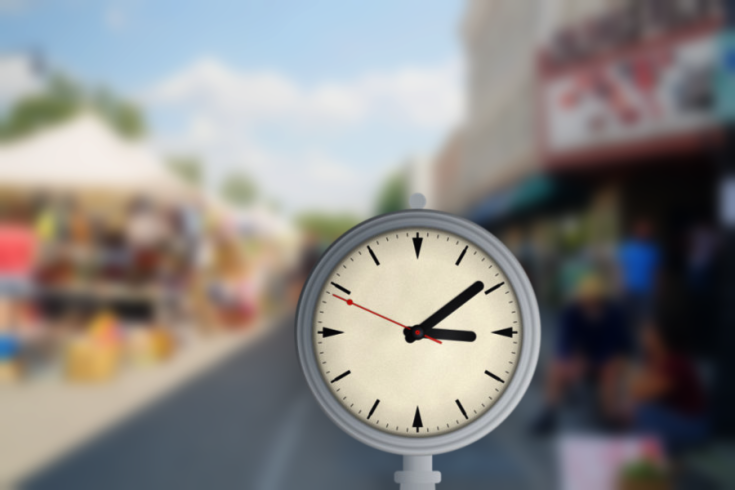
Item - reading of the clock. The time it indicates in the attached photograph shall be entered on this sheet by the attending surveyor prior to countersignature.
3:08:49
